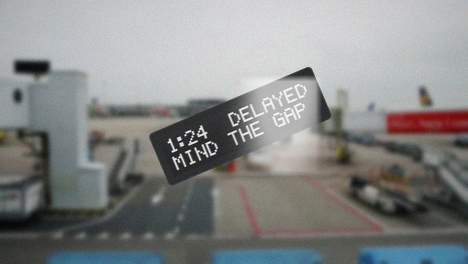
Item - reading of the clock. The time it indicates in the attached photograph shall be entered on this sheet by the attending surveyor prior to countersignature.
1:24
